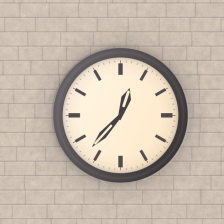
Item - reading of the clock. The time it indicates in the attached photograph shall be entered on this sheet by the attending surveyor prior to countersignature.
12:37
